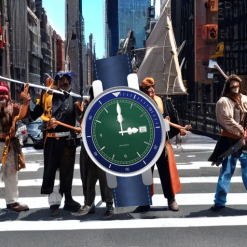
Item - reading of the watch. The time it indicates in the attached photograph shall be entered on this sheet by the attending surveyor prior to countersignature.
3:00
